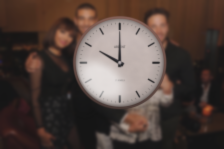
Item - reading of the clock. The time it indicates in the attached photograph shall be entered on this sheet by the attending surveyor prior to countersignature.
10:00
